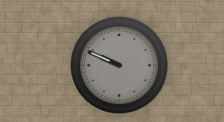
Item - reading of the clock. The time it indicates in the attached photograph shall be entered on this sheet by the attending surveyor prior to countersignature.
9:49
